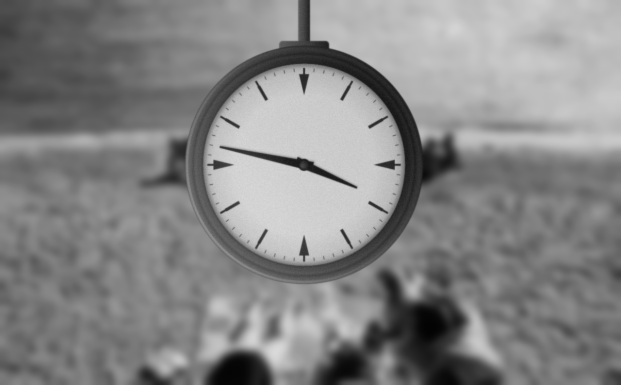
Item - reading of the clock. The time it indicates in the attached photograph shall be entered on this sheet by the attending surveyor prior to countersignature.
3:47
